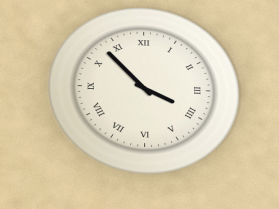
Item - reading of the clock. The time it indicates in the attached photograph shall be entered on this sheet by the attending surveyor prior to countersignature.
3:53
